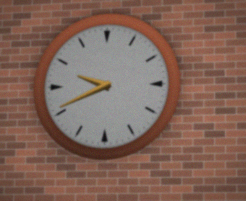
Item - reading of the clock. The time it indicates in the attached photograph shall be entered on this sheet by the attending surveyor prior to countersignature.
9:41
